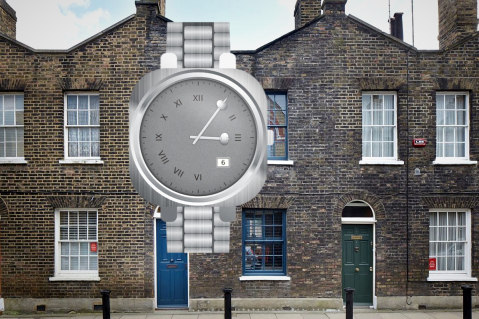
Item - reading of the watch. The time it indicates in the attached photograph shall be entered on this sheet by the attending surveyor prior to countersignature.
3:06
